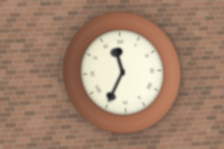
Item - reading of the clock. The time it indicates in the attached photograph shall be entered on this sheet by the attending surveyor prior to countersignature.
11:35
